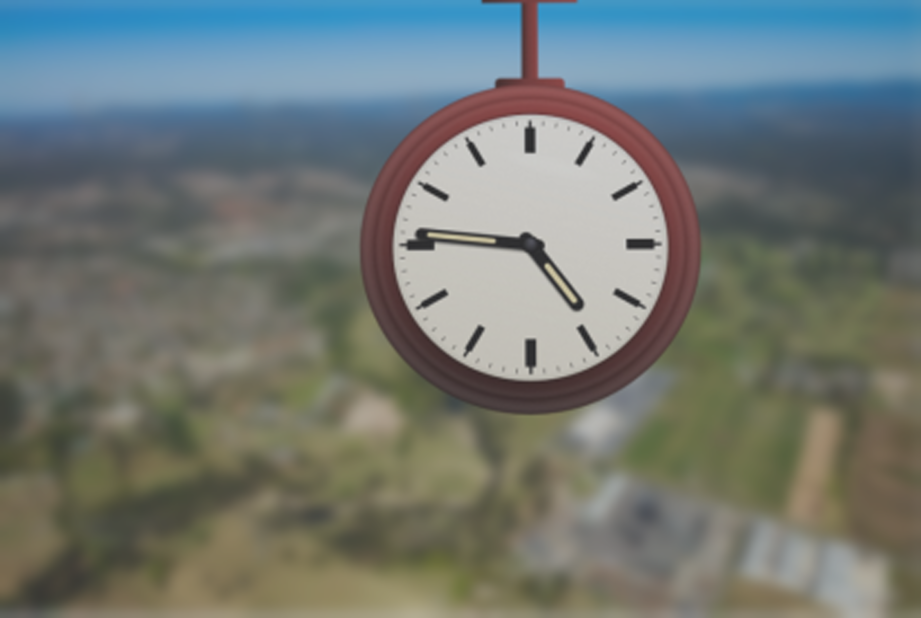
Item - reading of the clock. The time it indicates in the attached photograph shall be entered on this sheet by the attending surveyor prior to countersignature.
4:46
